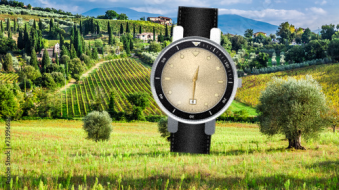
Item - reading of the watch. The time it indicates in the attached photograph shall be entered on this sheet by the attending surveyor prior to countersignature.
12:30
